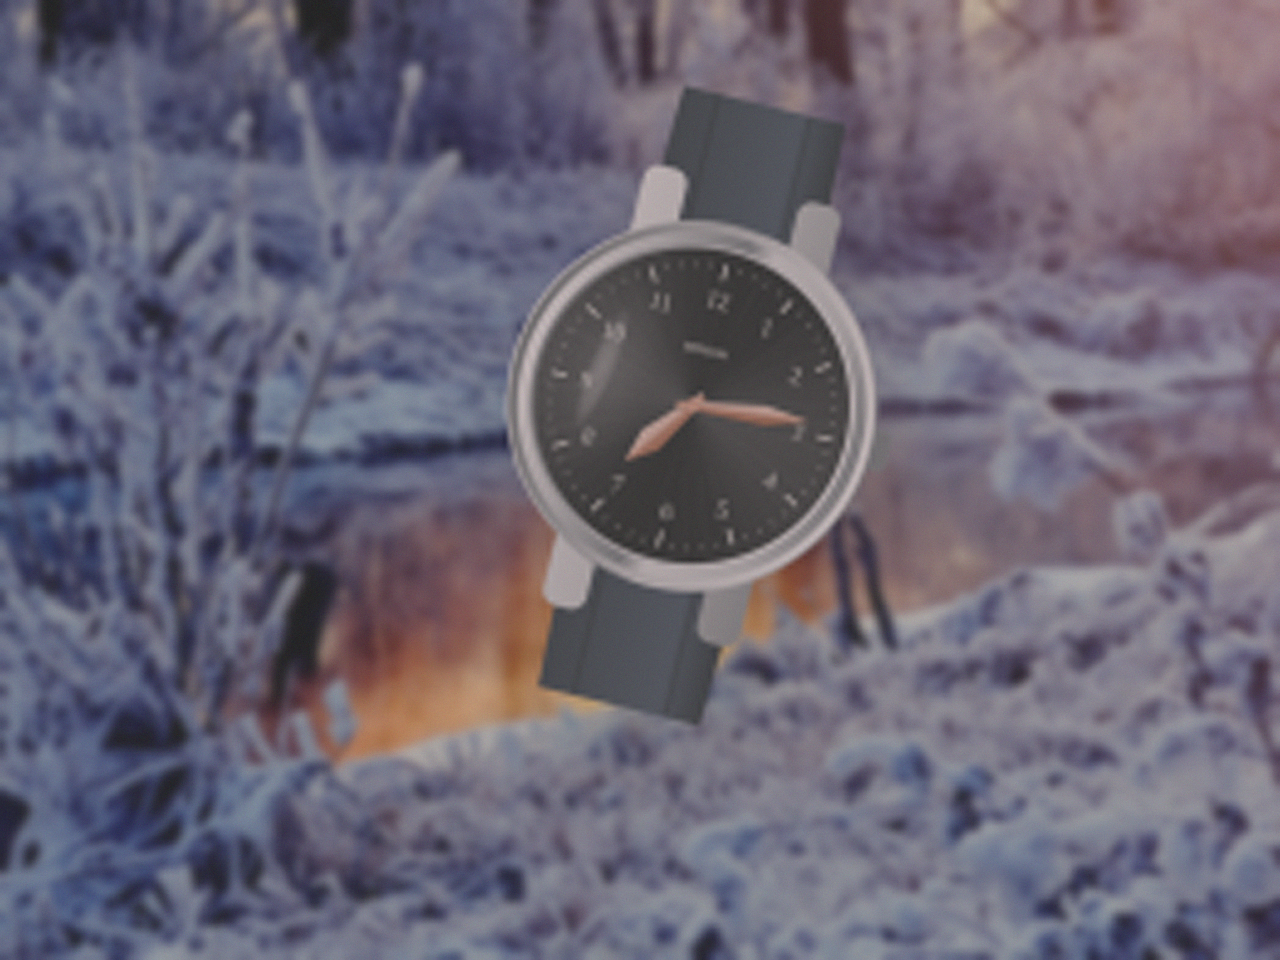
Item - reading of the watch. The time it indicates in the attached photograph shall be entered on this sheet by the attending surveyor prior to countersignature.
7:14
